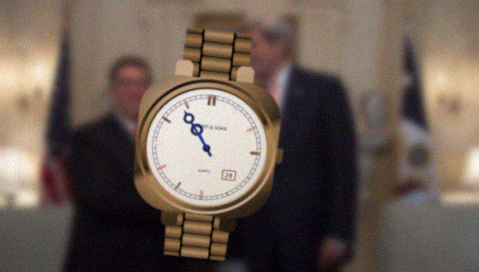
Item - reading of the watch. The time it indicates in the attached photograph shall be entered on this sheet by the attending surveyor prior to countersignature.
10:54
